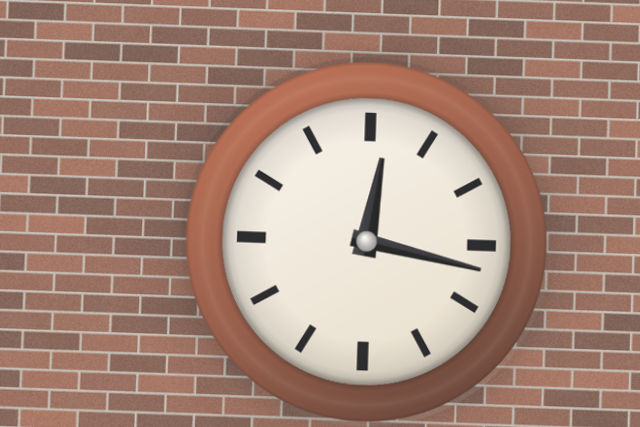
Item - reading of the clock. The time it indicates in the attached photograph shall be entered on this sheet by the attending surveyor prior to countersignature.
12:17
